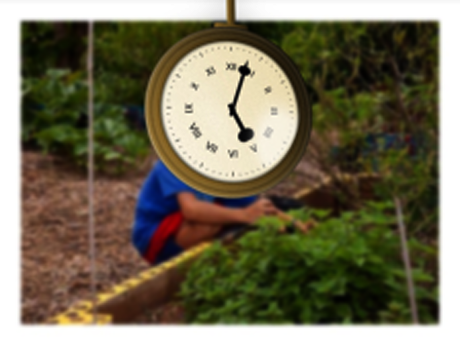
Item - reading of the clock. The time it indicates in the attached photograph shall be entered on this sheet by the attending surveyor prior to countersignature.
5:03
